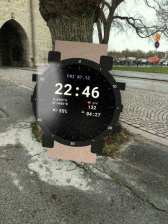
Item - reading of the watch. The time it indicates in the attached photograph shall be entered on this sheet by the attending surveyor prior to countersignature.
22:46
